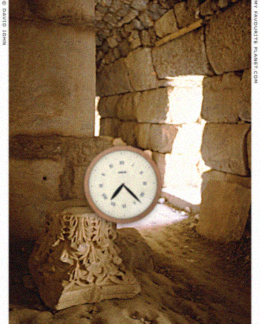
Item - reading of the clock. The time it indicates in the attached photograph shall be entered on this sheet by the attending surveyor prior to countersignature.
7:23
